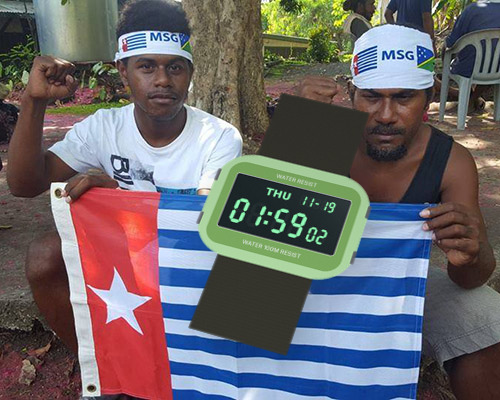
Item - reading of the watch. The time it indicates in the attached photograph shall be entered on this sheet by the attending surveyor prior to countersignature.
1:59:02
